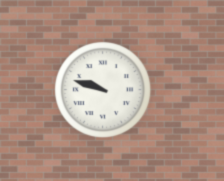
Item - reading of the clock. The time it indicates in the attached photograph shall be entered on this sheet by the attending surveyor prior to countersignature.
9:48
